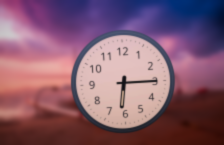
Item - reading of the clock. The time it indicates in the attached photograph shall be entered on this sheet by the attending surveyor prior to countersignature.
6:15
